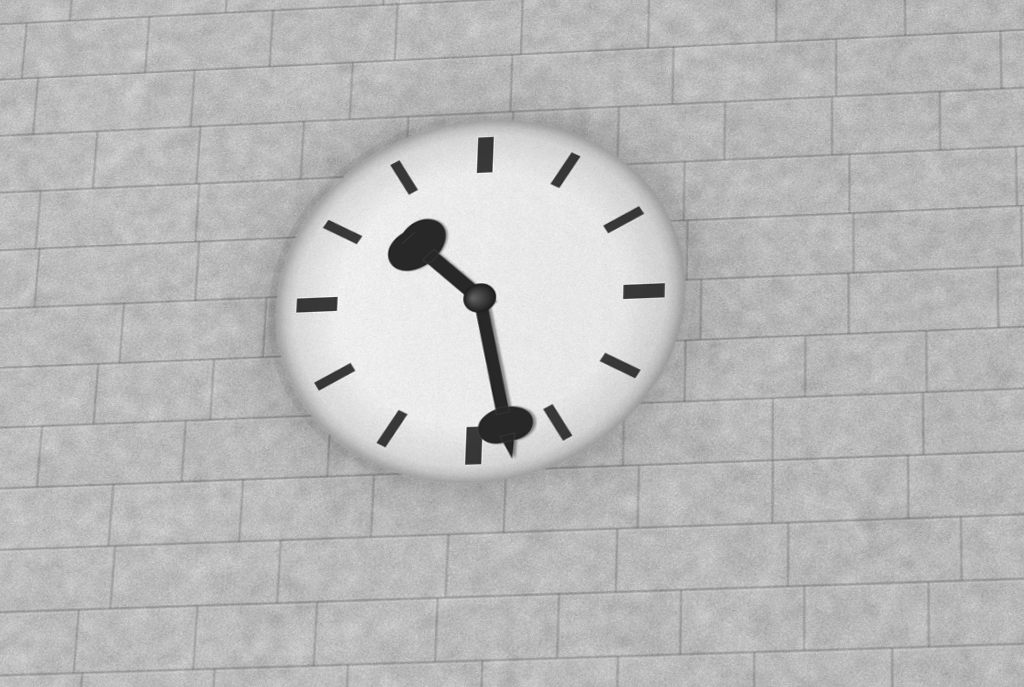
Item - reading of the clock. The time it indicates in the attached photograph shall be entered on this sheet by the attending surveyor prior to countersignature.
10:28
